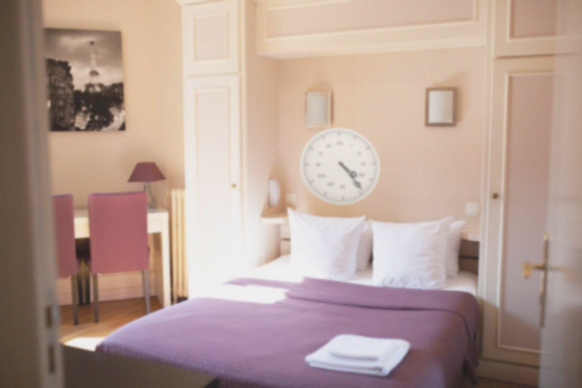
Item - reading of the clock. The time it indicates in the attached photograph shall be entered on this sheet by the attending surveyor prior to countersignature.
4:24
